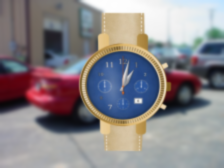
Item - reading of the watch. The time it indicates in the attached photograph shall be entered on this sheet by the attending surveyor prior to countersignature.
1:02
